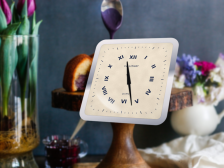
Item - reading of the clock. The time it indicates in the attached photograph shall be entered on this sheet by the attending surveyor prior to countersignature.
11:27
